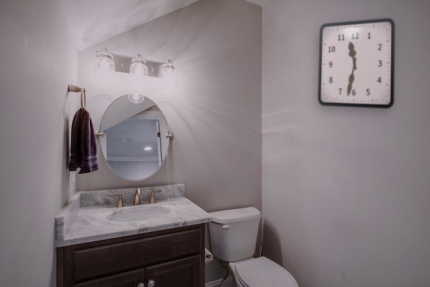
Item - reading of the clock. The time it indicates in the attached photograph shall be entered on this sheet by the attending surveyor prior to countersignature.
11:32
